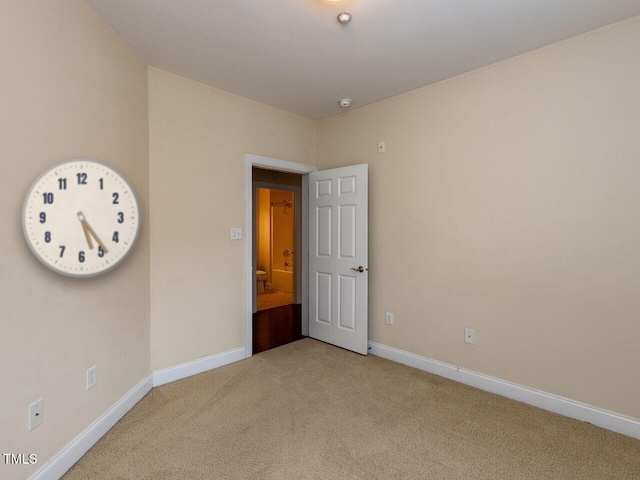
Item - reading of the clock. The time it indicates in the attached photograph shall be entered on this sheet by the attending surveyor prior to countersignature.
5:24
